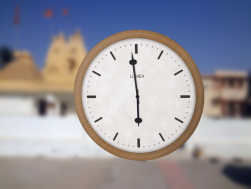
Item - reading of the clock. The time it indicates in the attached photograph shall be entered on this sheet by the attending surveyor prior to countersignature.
5:59
